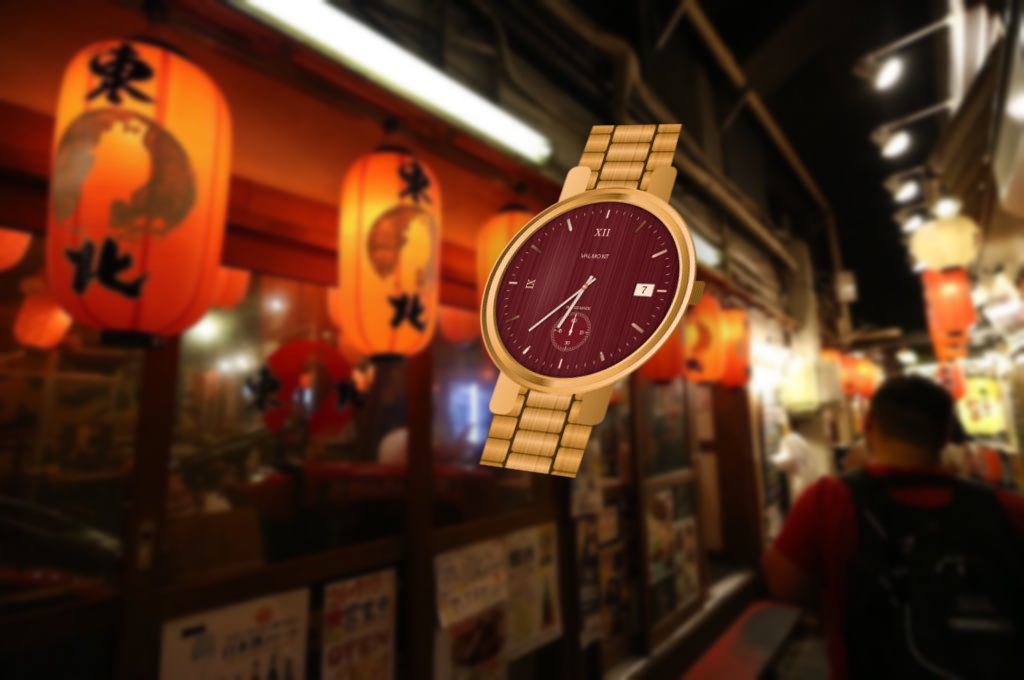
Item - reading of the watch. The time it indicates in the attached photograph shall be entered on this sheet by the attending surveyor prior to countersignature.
6:37
